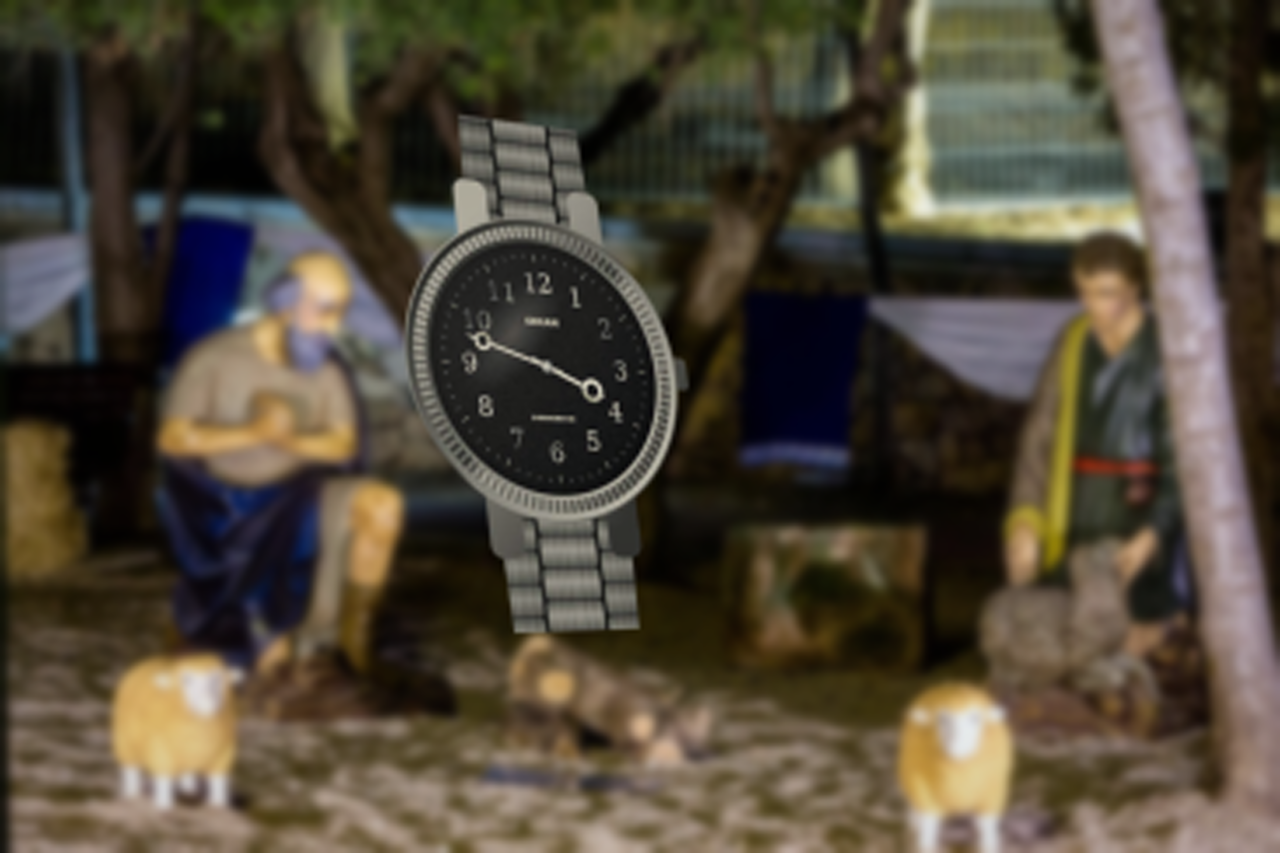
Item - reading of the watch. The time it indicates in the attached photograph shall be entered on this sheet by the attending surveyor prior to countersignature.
3:48
